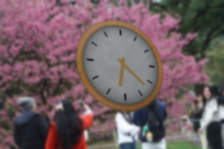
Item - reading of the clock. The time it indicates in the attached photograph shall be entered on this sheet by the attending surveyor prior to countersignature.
6:22
